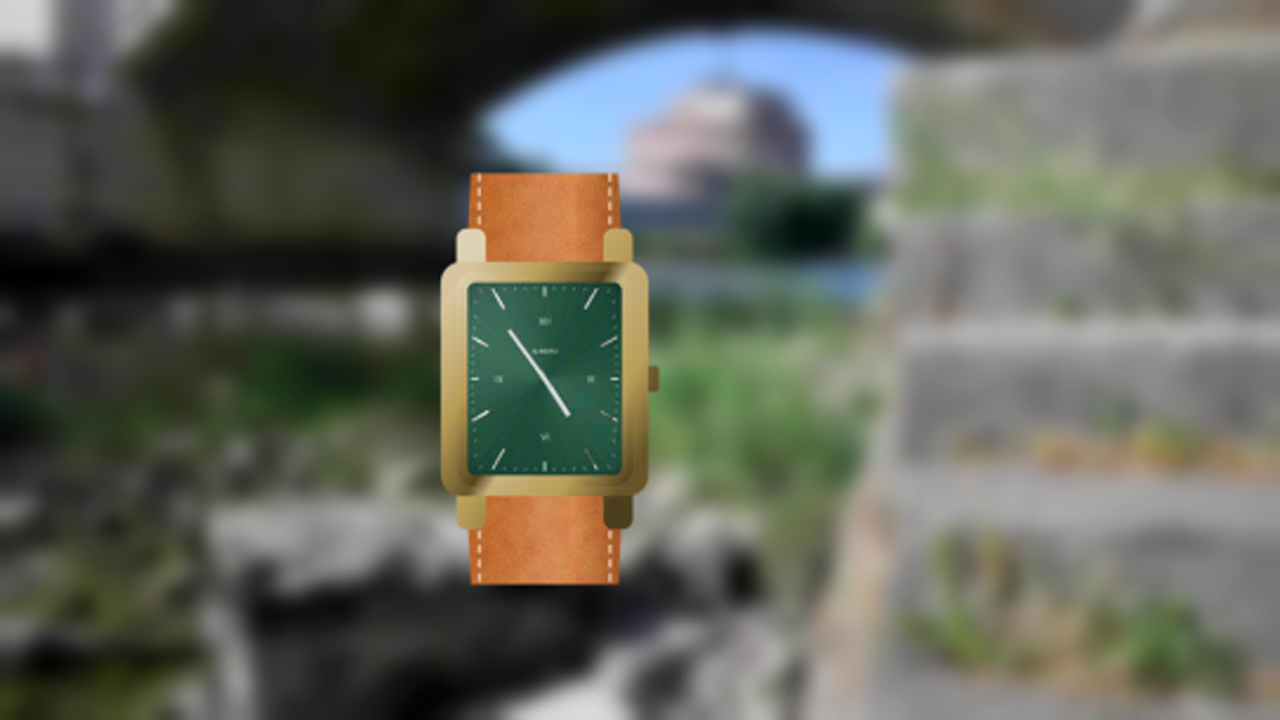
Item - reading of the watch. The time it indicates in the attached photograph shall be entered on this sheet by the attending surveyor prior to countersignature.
4:54
